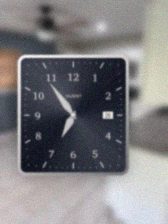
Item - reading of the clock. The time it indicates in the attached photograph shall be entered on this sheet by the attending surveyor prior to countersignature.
6:54
